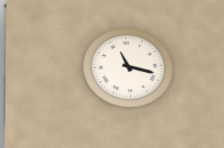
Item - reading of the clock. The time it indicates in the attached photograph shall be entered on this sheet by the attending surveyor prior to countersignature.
11:18
